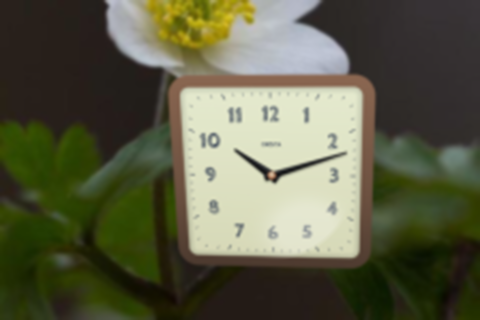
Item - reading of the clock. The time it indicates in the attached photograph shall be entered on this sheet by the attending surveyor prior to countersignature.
10:12
